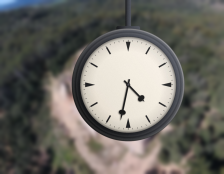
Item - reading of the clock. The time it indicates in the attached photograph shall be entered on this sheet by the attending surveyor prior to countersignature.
4:32
